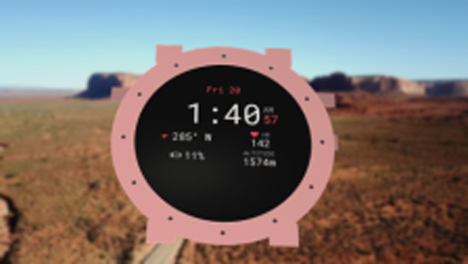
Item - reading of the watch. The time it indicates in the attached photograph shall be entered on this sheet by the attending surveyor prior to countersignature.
1:40
